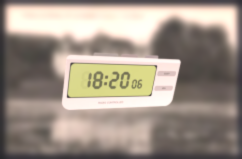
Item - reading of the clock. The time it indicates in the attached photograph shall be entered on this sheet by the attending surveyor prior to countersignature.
18:20:06
